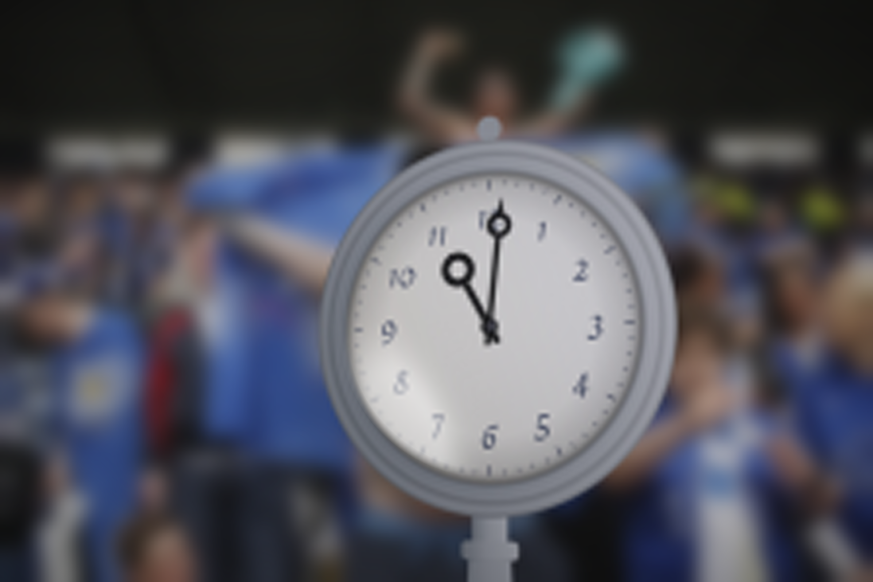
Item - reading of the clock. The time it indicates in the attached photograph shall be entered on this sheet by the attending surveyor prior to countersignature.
11:01
